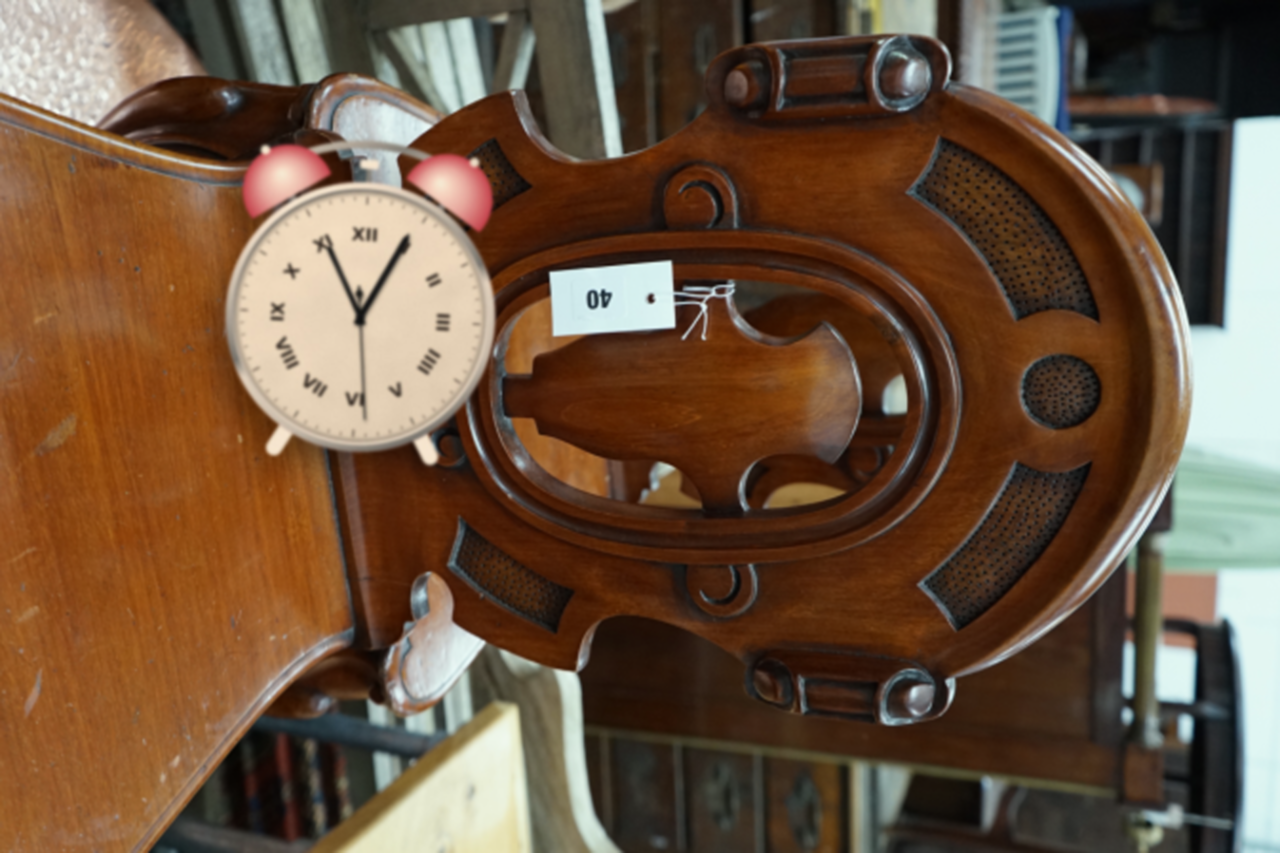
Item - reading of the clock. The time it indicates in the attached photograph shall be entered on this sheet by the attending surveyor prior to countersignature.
11:04:29
